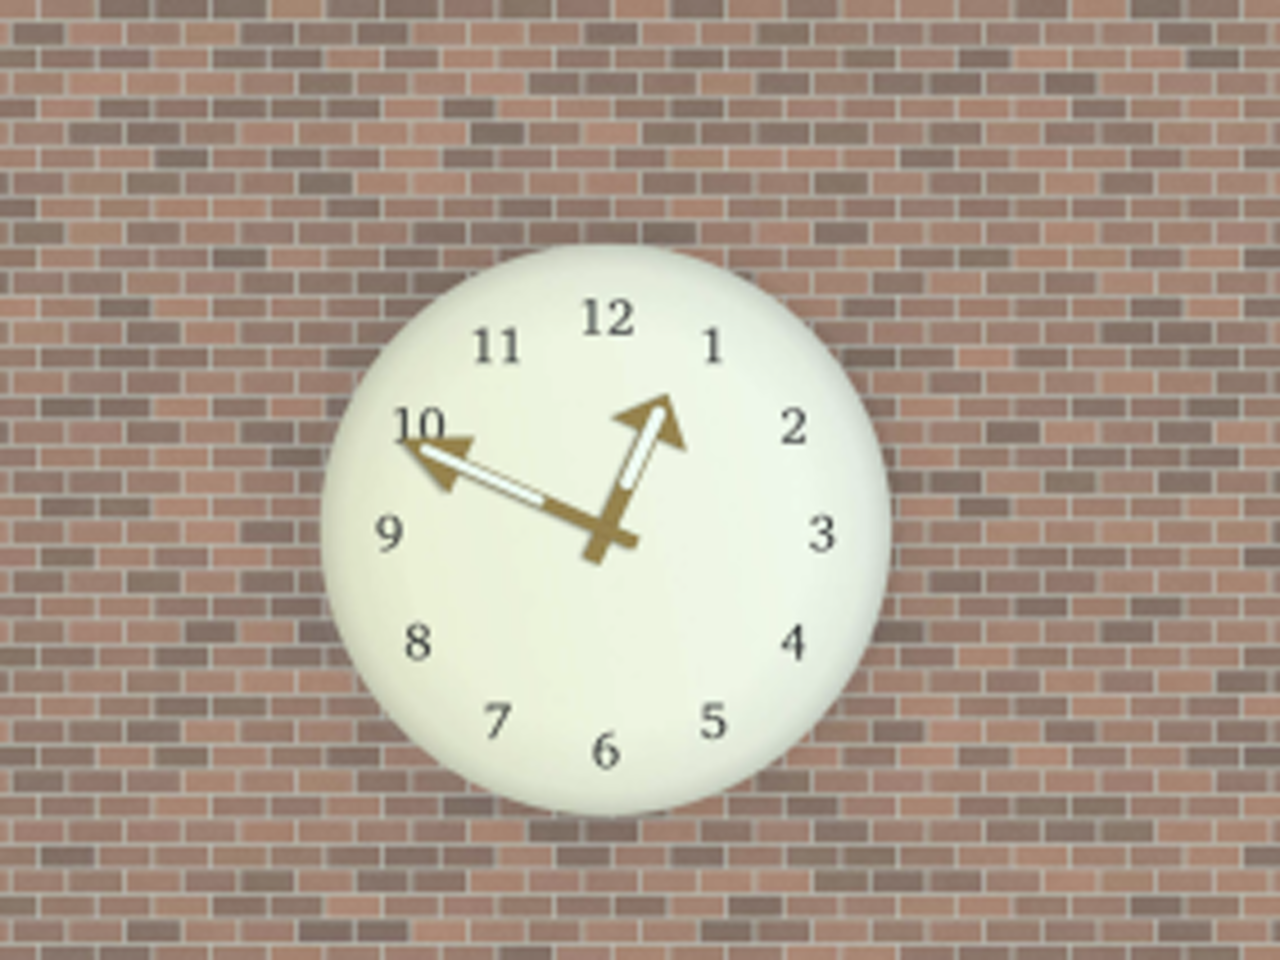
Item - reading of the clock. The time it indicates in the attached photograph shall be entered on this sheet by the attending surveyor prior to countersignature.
12:49
